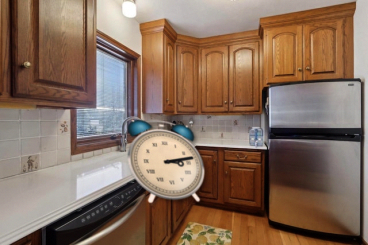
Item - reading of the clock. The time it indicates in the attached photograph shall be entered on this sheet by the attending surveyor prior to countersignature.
3:13
